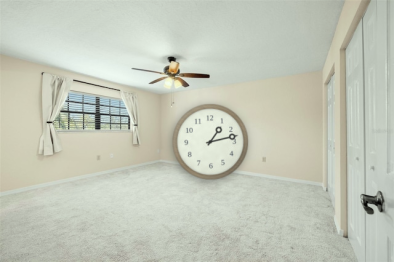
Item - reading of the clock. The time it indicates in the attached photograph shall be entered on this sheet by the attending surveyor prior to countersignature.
1:13
